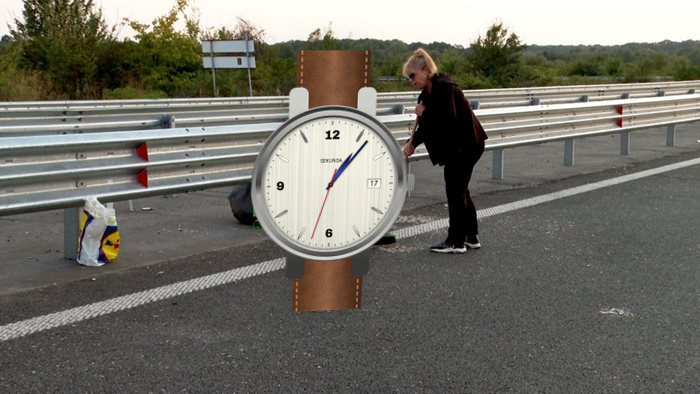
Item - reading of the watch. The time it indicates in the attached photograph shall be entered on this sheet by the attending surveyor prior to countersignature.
1:06:33
